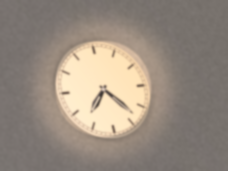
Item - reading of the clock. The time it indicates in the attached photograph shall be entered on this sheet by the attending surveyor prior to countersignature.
7:23
